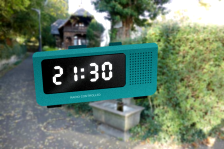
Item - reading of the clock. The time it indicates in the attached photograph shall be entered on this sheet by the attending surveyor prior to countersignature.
21:30
